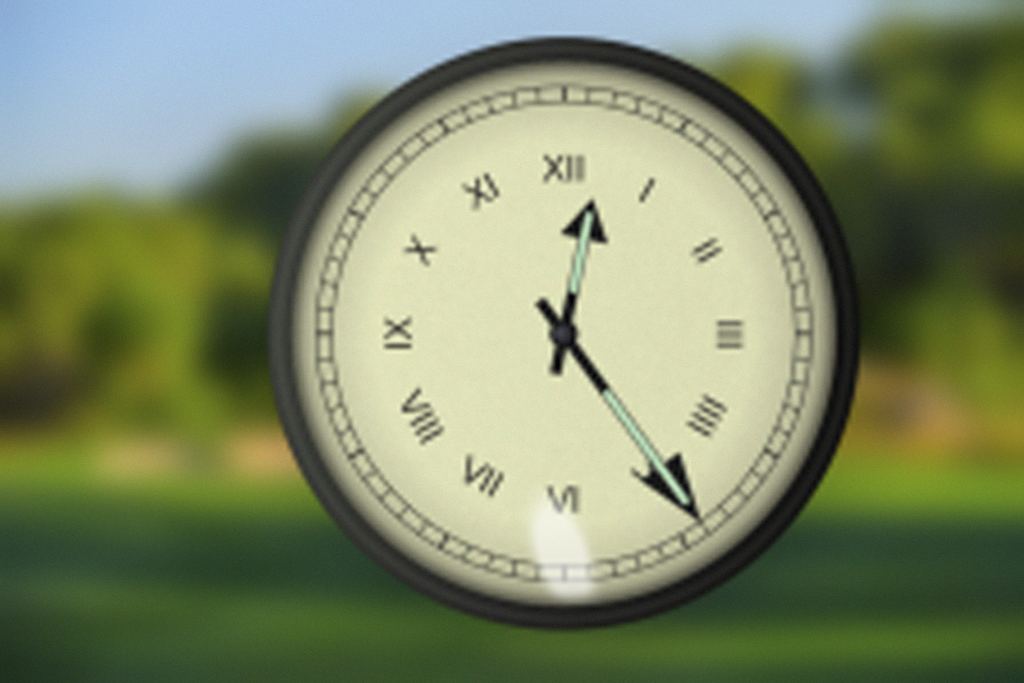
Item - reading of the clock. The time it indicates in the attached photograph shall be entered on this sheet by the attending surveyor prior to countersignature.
12:24
